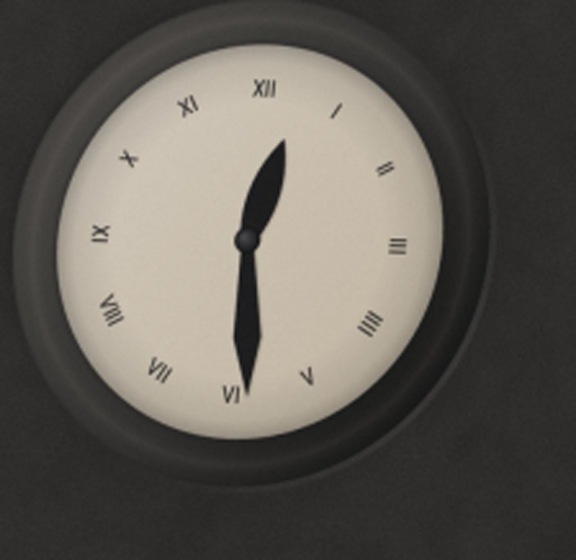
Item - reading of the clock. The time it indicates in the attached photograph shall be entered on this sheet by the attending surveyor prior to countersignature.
12:29
